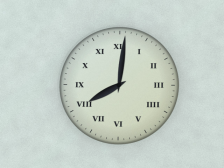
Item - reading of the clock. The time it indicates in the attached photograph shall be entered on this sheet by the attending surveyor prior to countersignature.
8:01
